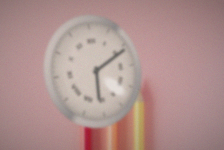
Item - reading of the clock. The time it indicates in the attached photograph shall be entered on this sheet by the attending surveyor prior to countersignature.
6:11
